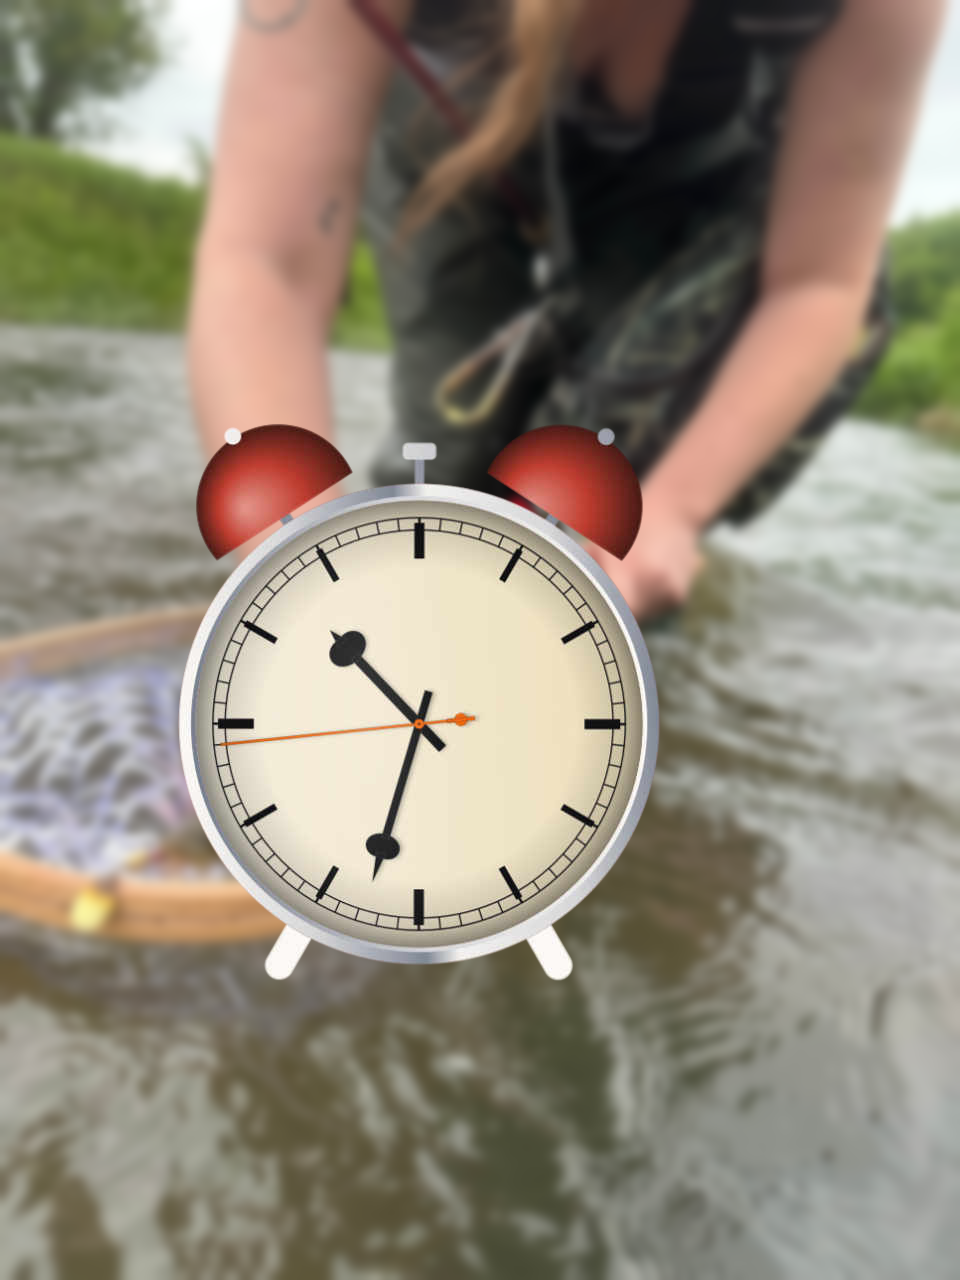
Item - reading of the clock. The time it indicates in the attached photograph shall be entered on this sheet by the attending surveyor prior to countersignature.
10:32:44
